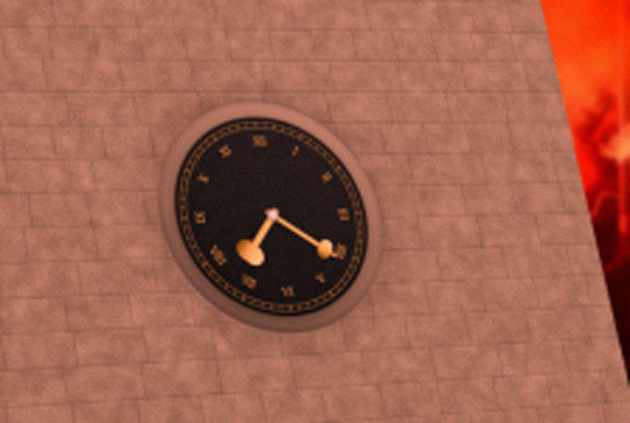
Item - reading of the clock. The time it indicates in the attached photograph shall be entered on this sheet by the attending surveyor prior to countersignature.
7:21
